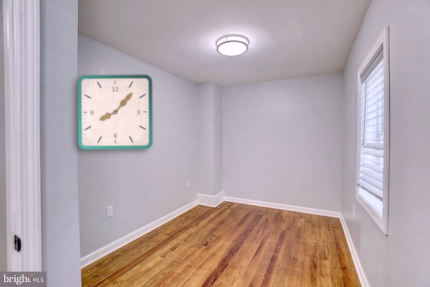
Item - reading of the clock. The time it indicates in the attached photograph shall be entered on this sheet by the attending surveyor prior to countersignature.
8:07
